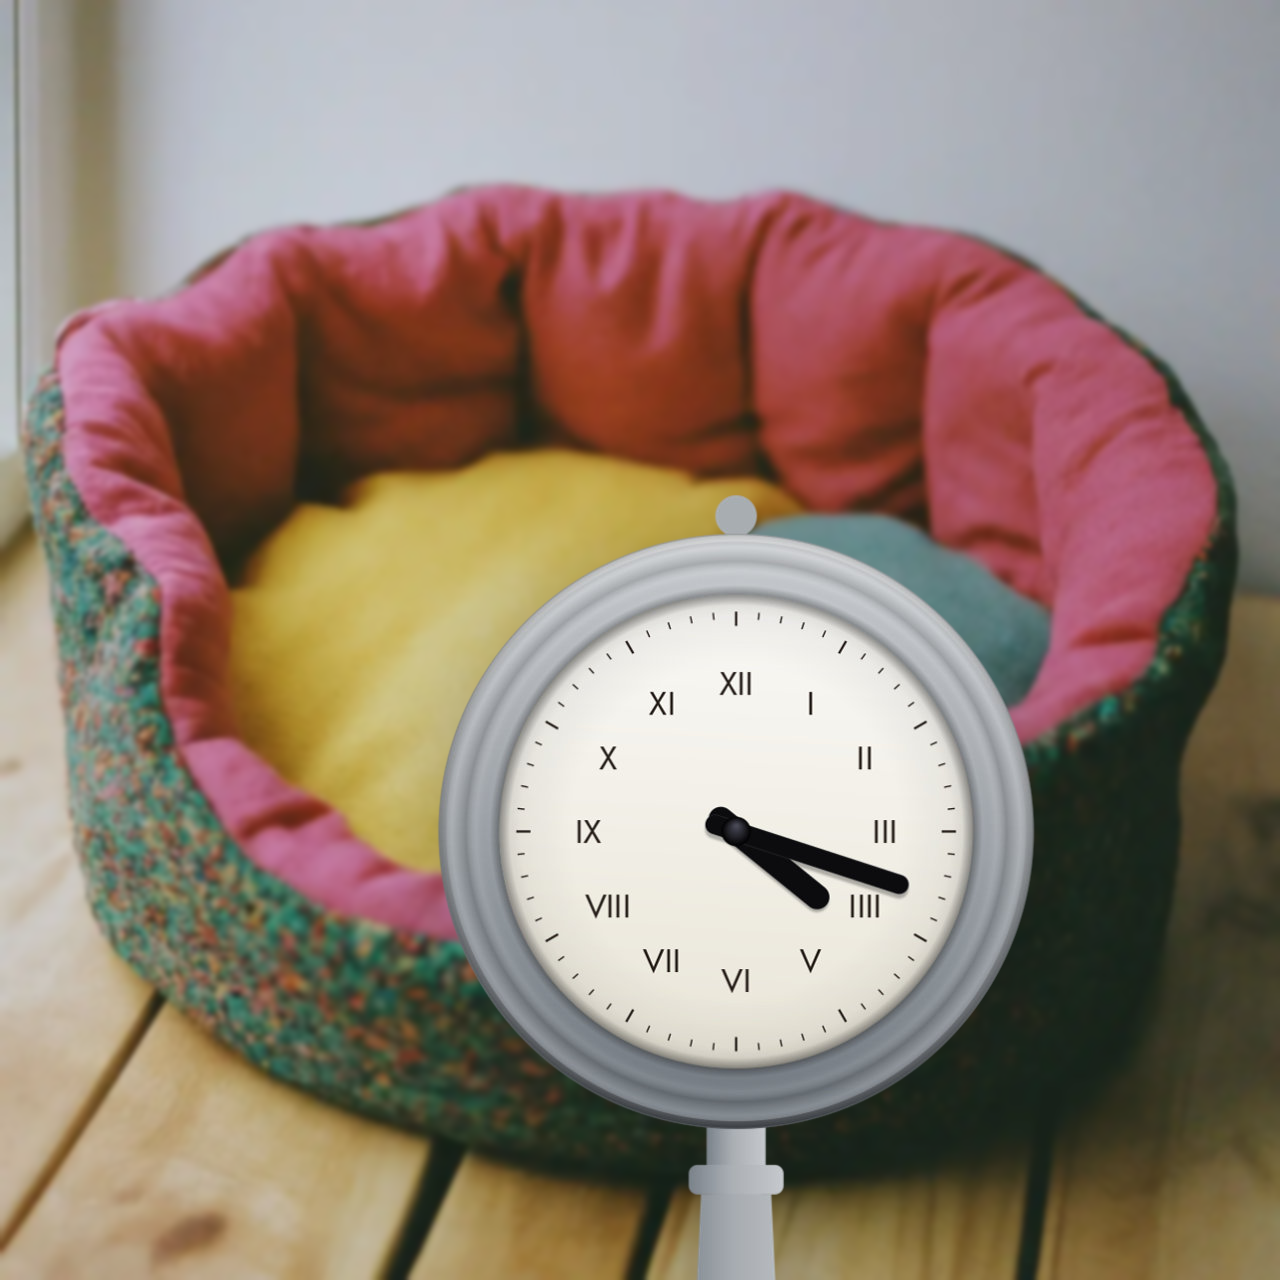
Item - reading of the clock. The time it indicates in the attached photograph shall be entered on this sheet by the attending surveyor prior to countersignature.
4:18
